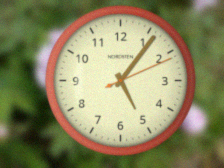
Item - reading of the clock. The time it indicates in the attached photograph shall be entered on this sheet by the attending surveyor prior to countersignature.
5:06:11
